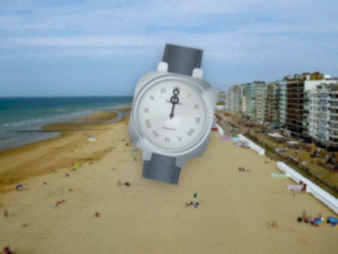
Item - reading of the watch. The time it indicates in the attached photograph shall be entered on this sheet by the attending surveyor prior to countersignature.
12:00
